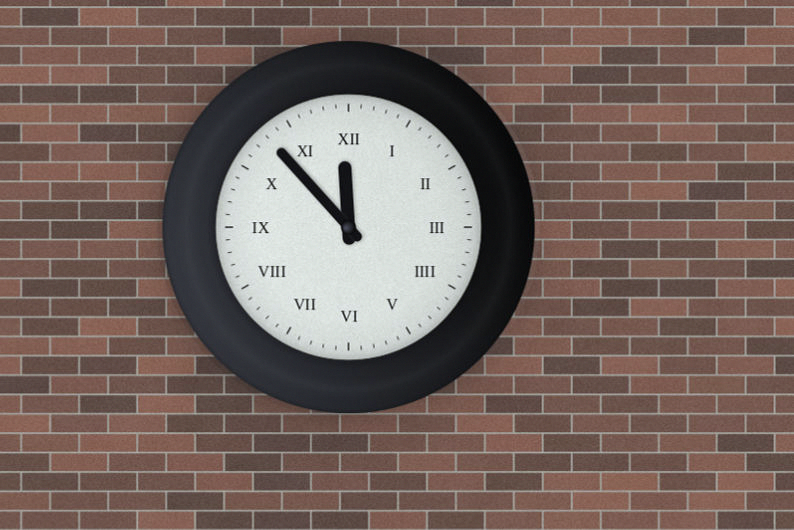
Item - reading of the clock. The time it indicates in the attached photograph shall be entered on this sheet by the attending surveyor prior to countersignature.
11:53
